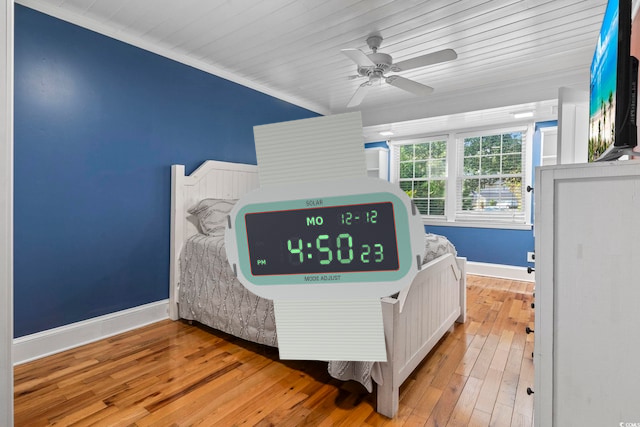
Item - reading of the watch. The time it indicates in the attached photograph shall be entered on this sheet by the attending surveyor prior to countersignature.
4:50:23
